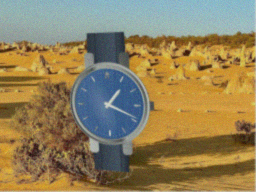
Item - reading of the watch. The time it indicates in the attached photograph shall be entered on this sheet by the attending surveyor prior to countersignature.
1:19
